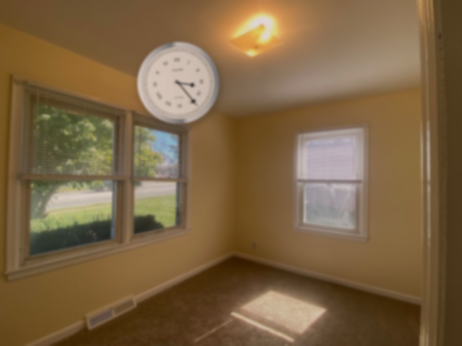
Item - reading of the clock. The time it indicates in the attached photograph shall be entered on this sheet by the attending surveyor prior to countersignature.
3:24
